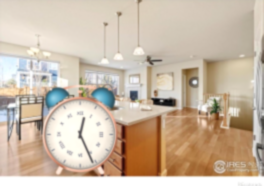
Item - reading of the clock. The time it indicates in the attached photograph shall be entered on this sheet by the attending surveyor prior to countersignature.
12:26
